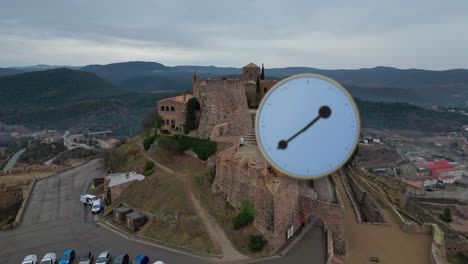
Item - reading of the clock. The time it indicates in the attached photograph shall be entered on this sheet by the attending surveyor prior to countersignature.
1:39
